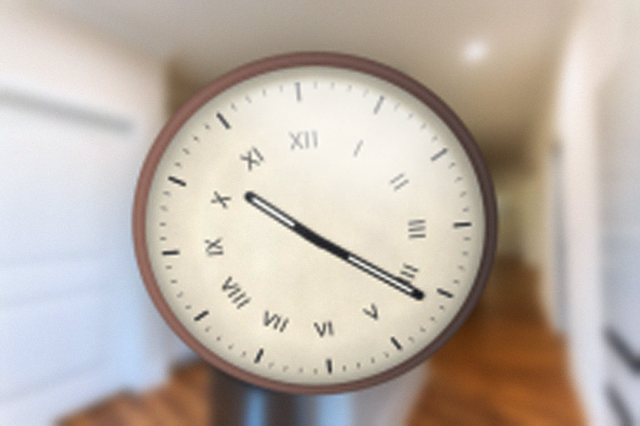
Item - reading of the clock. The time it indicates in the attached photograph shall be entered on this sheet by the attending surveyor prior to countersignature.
10:21
